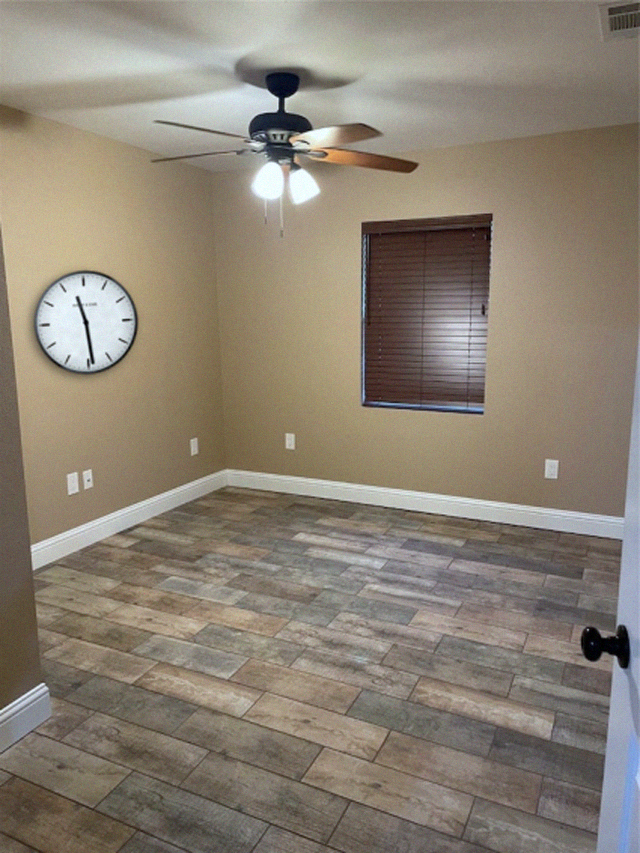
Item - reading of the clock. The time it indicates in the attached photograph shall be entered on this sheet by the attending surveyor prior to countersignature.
11:29
